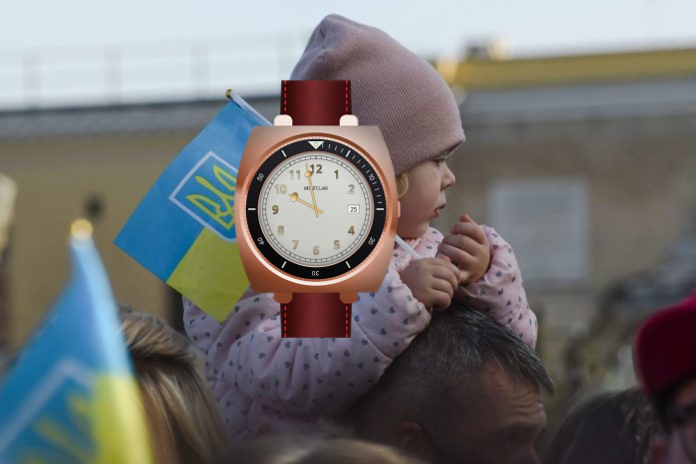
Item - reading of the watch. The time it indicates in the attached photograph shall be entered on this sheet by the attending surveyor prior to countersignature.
9:58
